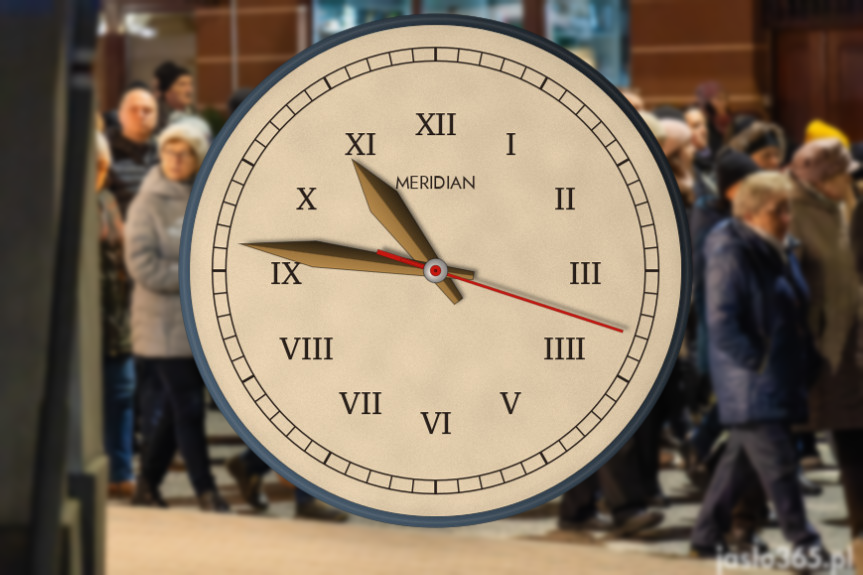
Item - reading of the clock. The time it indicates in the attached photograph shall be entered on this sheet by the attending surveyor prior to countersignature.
10:46:18
